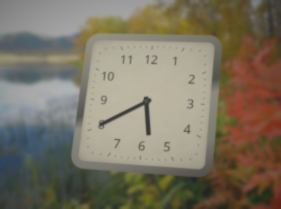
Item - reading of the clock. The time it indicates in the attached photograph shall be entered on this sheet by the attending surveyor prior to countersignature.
5:40
